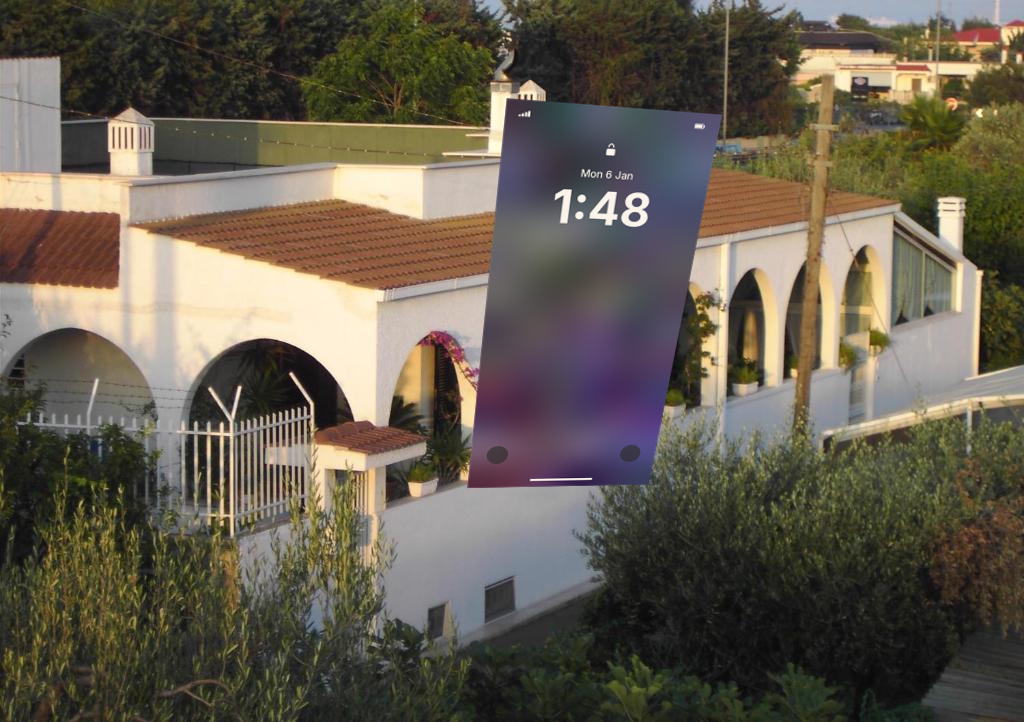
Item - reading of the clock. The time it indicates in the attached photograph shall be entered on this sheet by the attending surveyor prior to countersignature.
1:48
